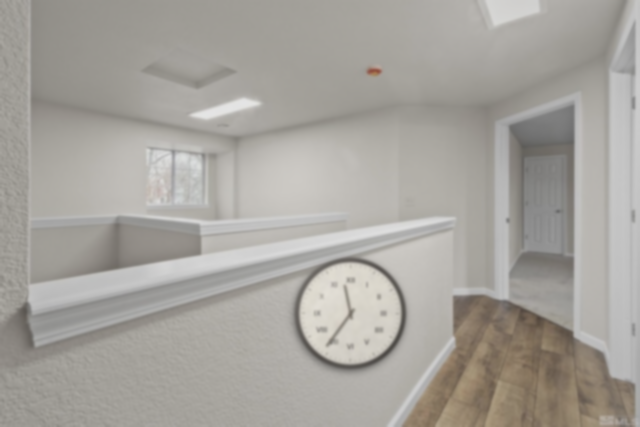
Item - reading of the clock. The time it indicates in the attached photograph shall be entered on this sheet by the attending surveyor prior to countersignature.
11:36
